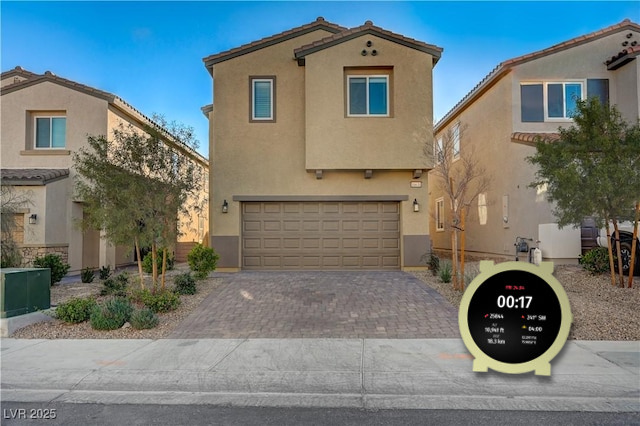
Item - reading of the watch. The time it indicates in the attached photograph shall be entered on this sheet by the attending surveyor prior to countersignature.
0:17
